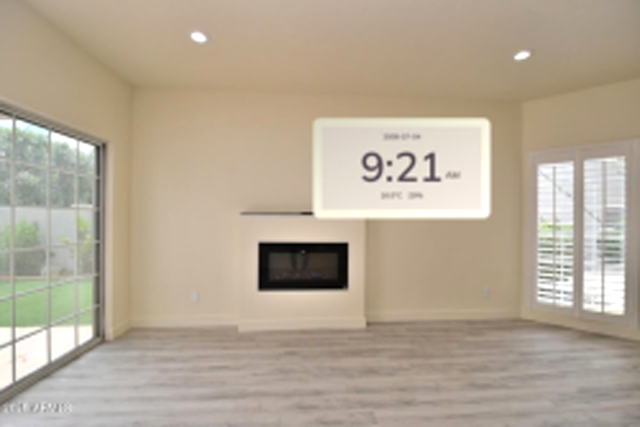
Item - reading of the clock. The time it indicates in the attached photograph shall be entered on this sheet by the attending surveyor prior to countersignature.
9:21
